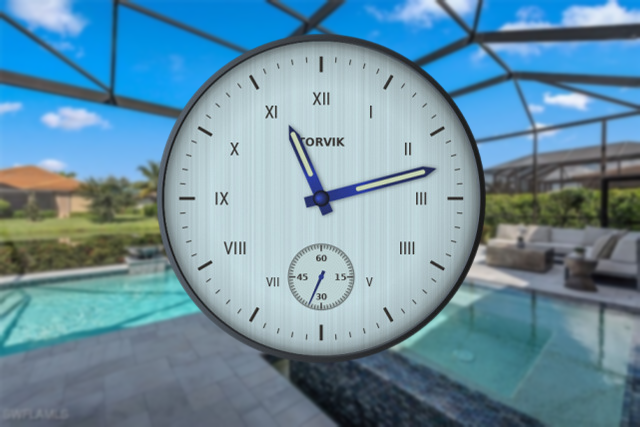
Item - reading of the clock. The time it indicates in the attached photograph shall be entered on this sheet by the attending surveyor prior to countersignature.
11:12:34
